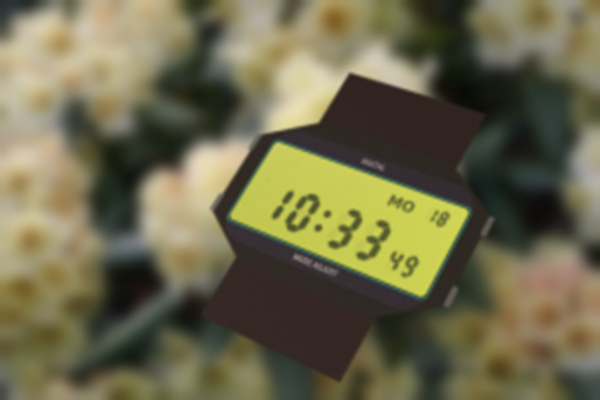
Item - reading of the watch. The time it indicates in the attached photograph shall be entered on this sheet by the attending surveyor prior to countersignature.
10:33:49
